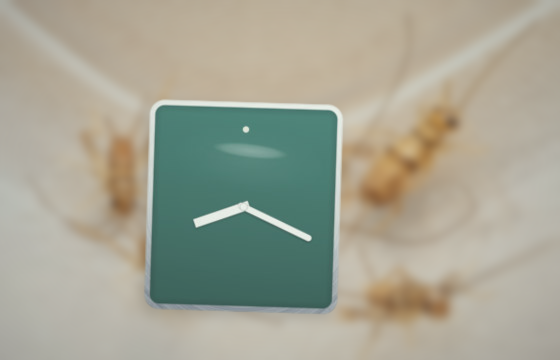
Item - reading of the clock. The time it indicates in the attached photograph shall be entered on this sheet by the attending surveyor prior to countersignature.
8:19
